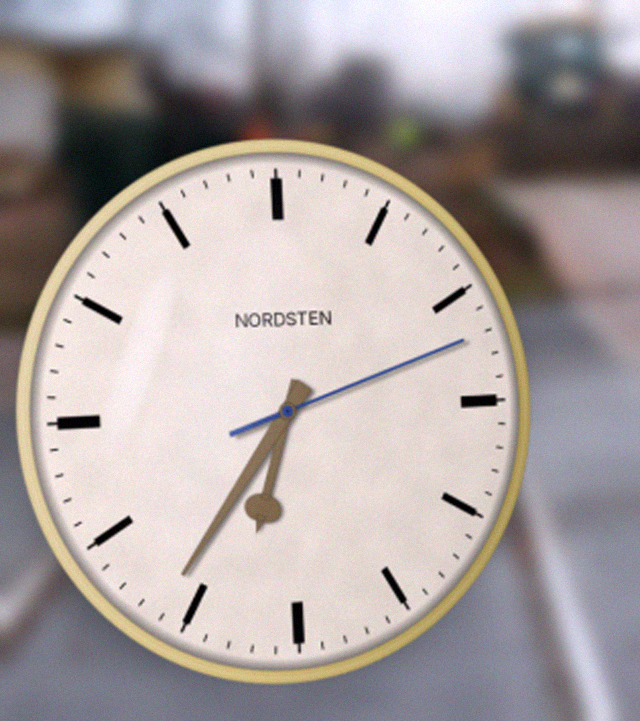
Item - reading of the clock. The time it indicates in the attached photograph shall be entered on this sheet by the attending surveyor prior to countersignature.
6:36:12
